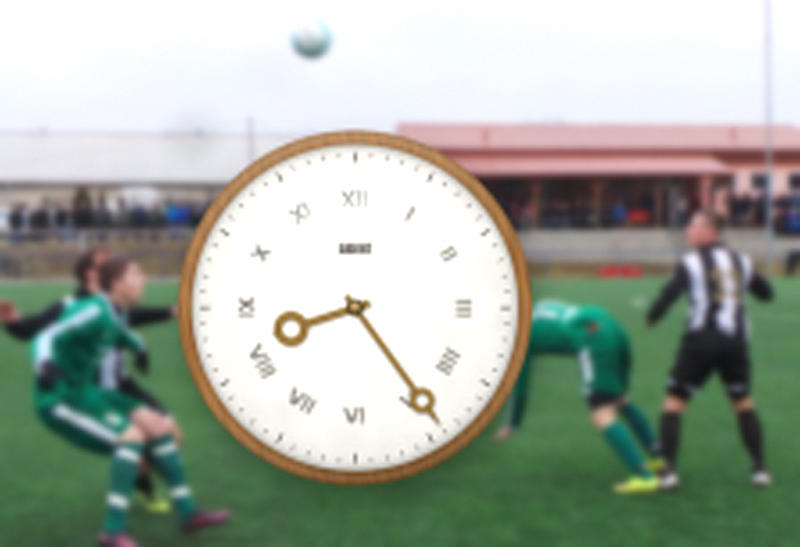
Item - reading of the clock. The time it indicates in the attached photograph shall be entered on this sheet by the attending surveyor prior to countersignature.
8:24
